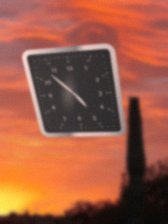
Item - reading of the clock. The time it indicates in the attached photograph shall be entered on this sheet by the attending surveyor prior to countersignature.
4:53
